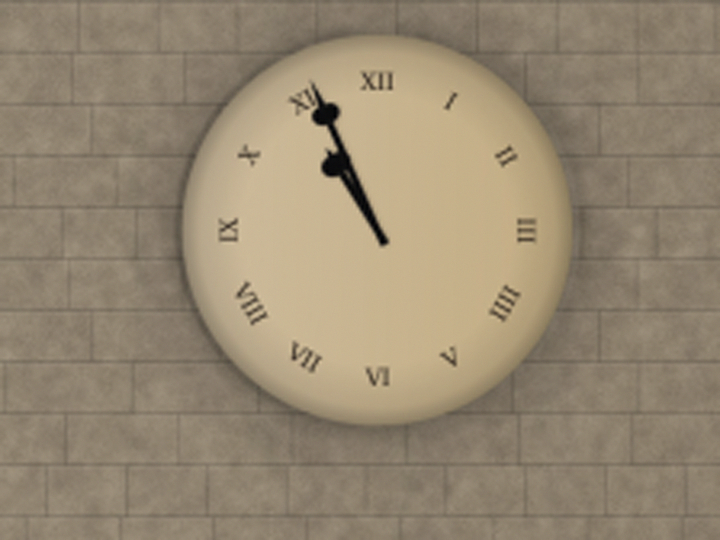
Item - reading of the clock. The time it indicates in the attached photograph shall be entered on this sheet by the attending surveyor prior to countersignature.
10:56
